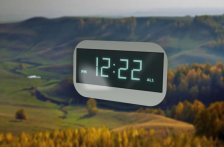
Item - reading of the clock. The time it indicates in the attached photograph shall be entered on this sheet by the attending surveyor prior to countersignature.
12:22
